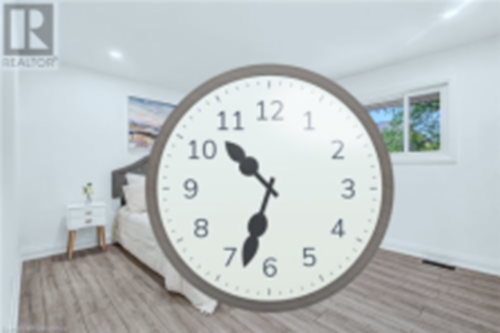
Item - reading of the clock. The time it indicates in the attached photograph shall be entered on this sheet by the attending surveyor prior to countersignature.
10:33
